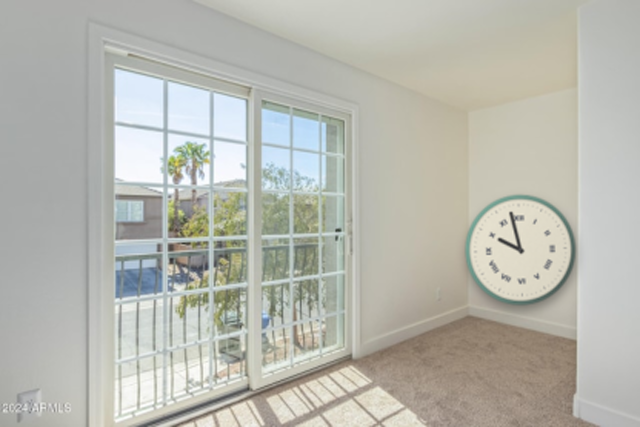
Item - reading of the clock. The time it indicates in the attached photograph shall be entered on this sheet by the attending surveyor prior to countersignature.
9:58
